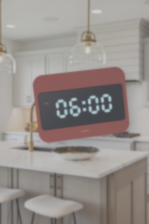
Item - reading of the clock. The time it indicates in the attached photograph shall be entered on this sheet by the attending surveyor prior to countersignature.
6:00
